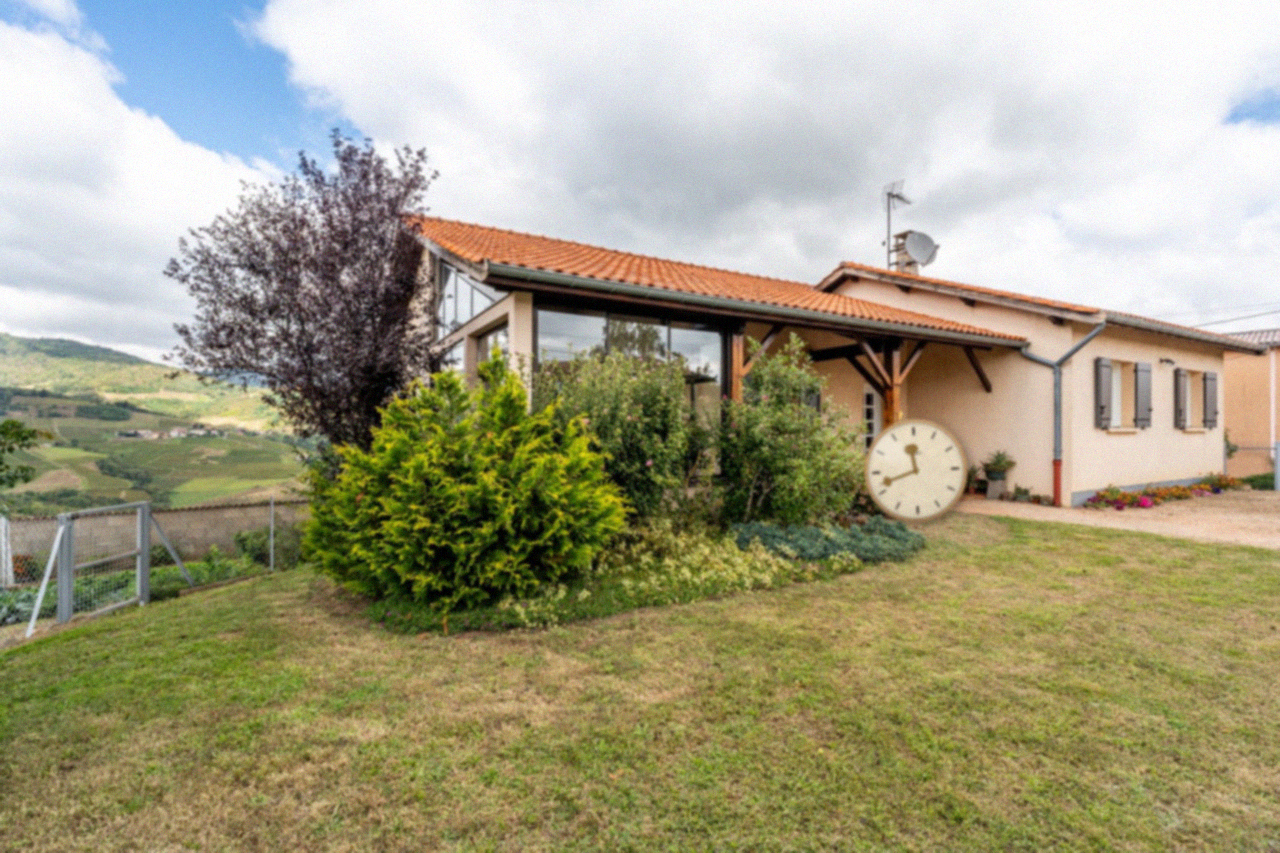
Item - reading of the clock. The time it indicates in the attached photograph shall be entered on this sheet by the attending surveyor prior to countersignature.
11:42
